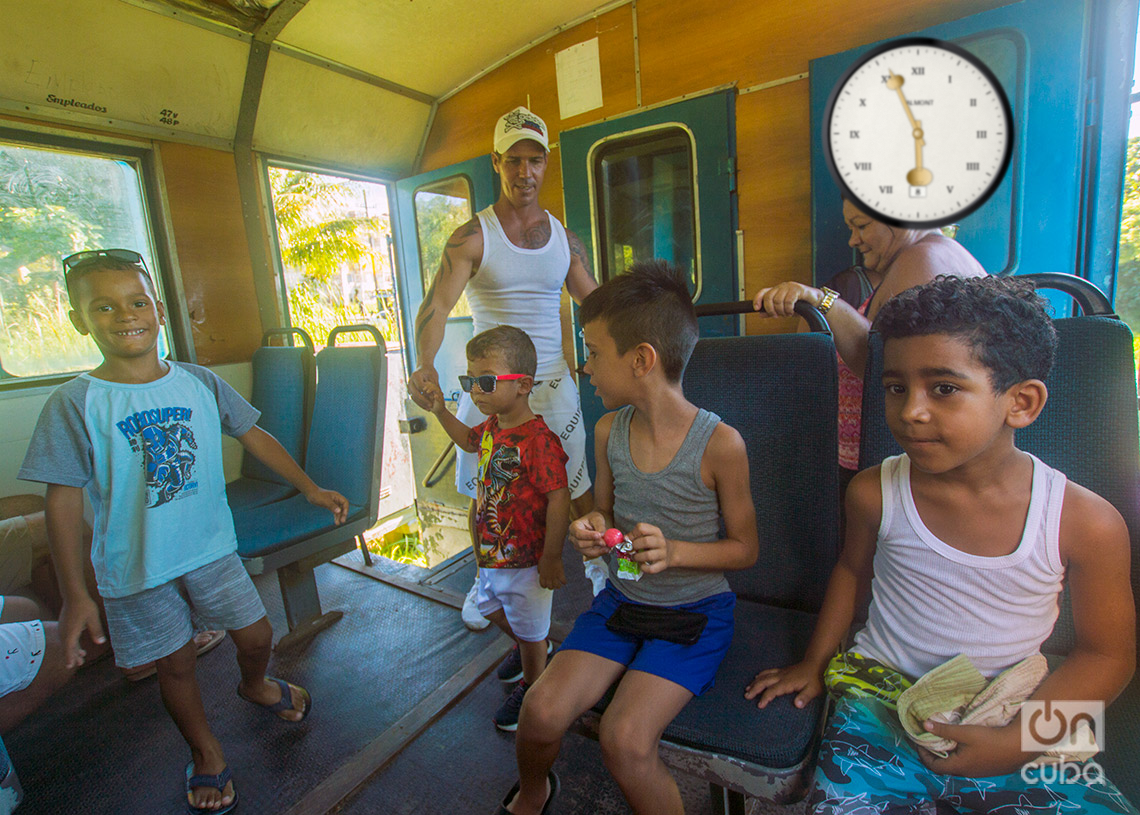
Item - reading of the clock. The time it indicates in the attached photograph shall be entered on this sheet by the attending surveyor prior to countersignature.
5:56
